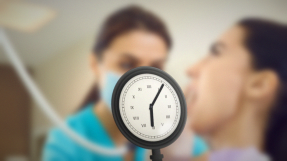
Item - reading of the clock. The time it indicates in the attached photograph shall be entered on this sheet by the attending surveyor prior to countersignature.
6:06
